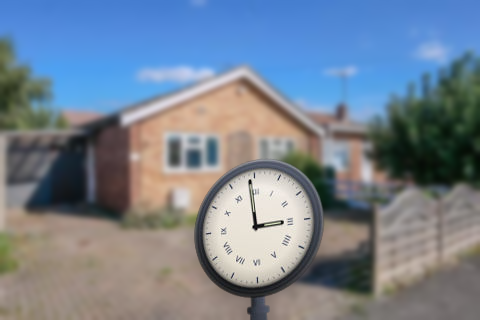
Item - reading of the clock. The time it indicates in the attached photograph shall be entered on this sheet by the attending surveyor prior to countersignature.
2:59
